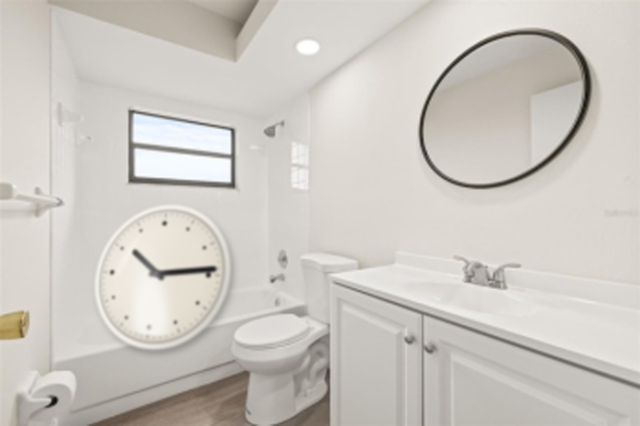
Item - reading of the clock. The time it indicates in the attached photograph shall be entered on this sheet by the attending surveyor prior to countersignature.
10:14
